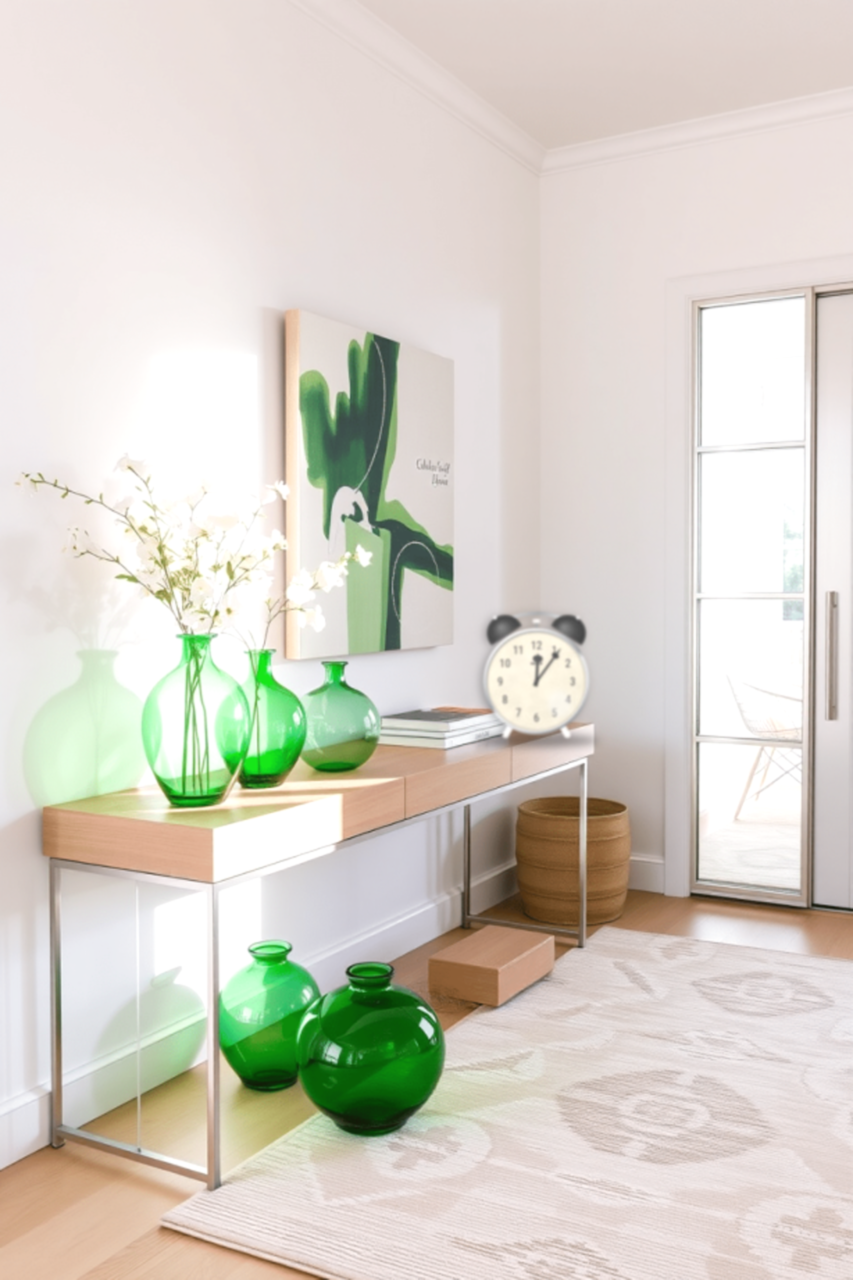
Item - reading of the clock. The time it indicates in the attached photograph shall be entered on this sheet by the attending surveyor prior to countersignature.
12:06
